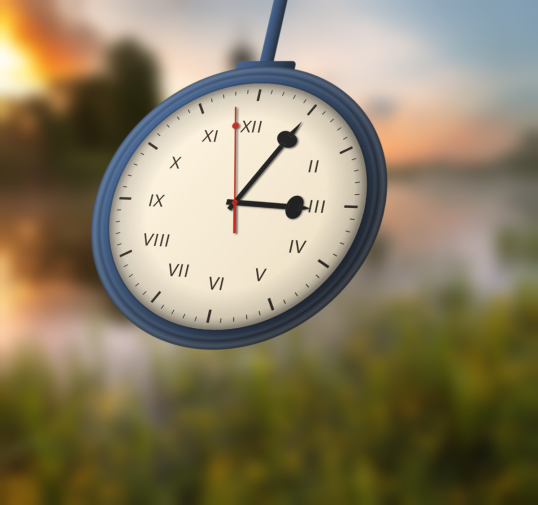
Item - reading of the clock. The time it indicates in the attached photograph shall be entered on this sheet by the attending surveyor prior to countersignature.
3:04:58
